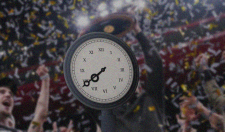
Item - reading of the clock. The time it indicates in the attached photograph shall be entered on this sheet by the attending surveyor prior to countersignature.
7:39
